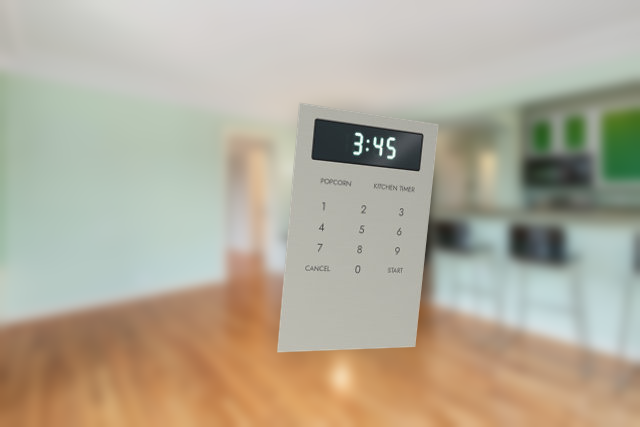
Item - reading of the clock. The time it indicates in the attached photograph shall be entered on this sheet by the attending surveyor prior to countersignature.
3:45
